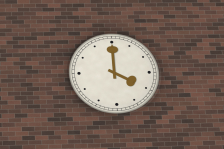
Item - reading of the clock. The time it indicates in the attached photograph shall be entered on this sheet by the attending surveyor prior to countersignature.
4:00
